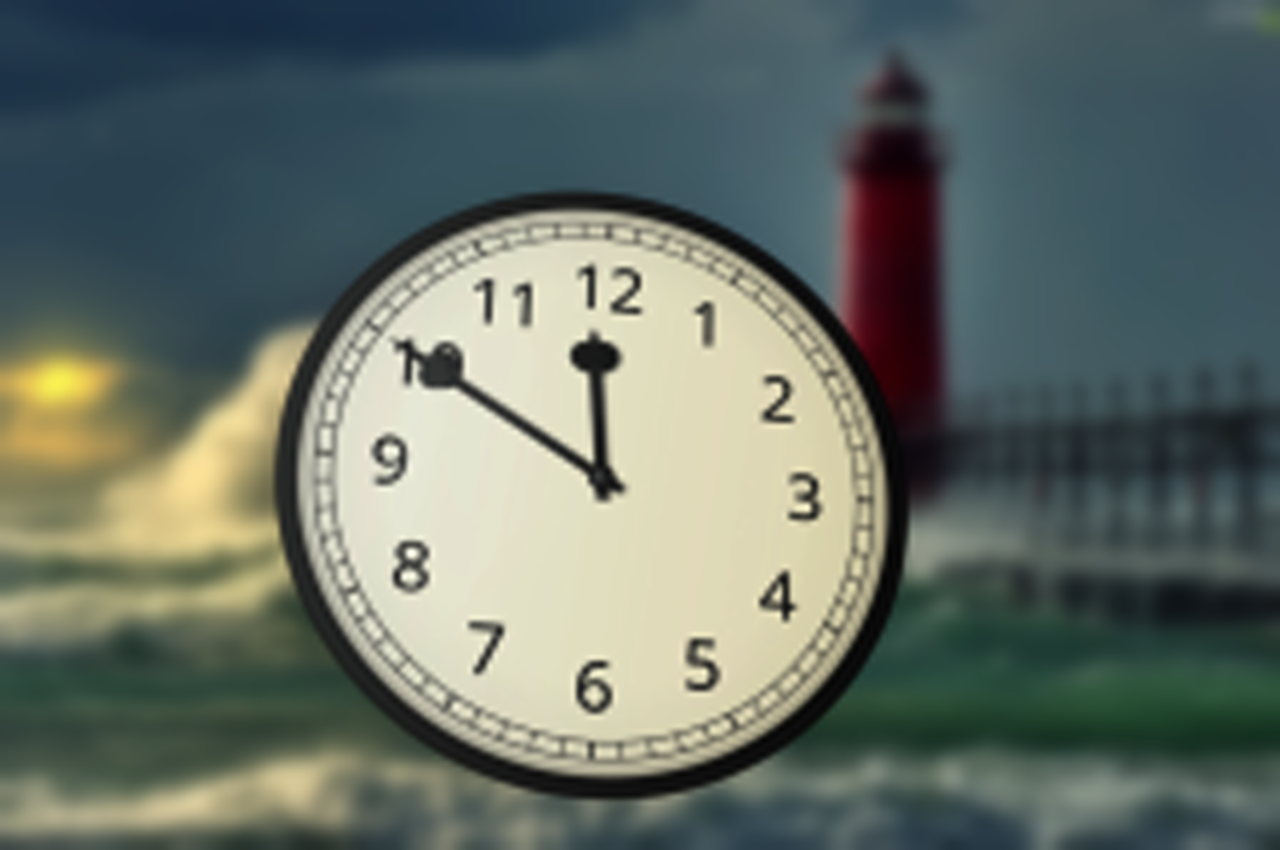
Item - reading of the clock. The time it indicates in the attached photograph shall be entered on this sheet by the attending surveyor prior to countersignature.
11:50
